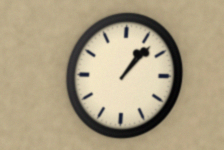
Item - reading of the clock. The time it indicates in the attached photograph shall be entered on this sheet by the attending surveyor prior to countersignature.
1:07
